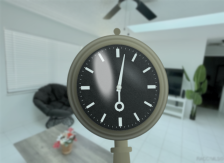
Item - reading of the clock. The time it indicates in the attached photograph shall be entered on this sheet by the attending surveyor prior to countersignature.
6:02
